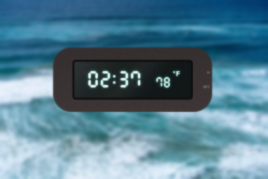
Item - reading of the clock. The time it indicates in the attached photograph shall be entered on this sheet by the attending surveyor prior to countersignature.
2:37
